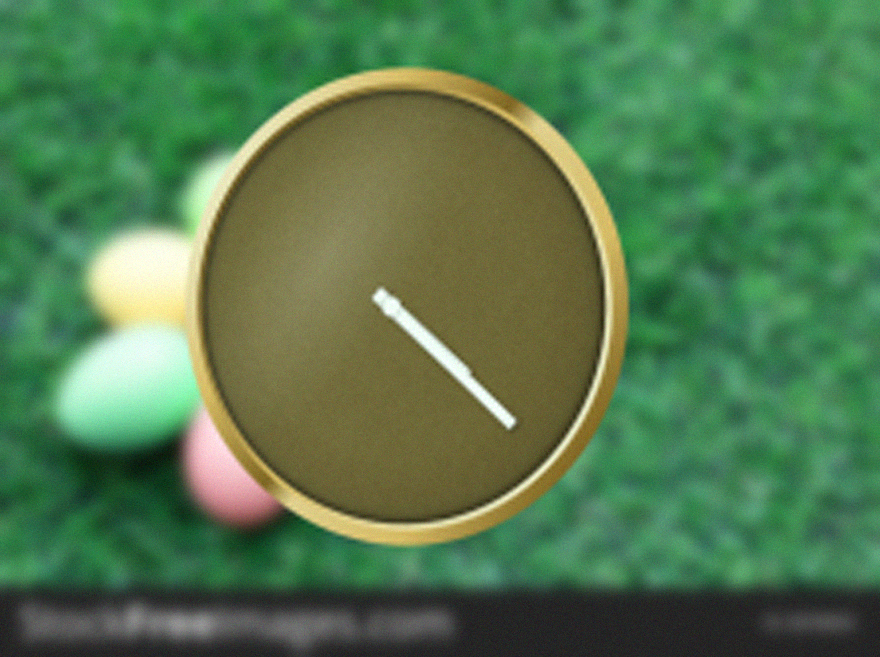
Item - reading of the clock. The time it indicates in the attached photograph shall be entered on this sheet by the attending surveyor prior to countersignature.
4:22
